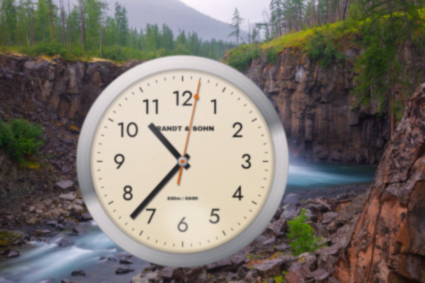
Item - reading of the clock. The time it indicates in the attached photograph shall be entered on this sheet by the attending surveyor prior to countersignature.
10:37:02
